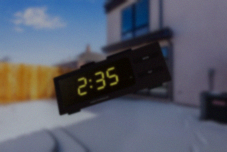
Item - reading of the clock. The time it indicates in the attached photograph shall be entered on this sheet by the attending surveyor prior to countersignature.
2:35
